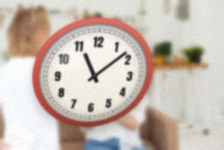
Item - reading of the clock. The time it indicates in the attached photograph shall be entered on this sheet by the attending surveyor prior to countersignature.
11:08
